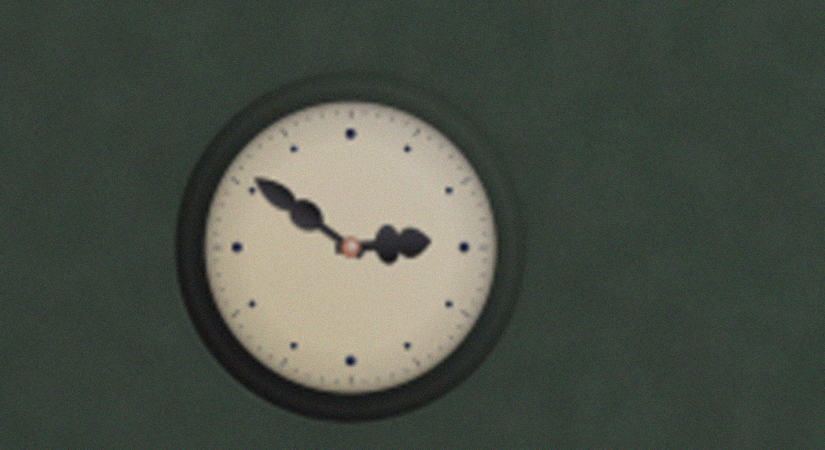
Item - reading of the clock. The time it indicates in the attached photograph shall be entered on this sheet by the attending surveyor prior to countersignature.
2:51
